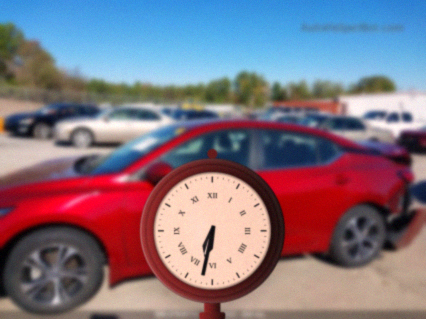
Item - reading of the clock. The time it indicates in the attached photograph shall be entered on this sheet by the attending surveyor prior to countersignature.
6:32
